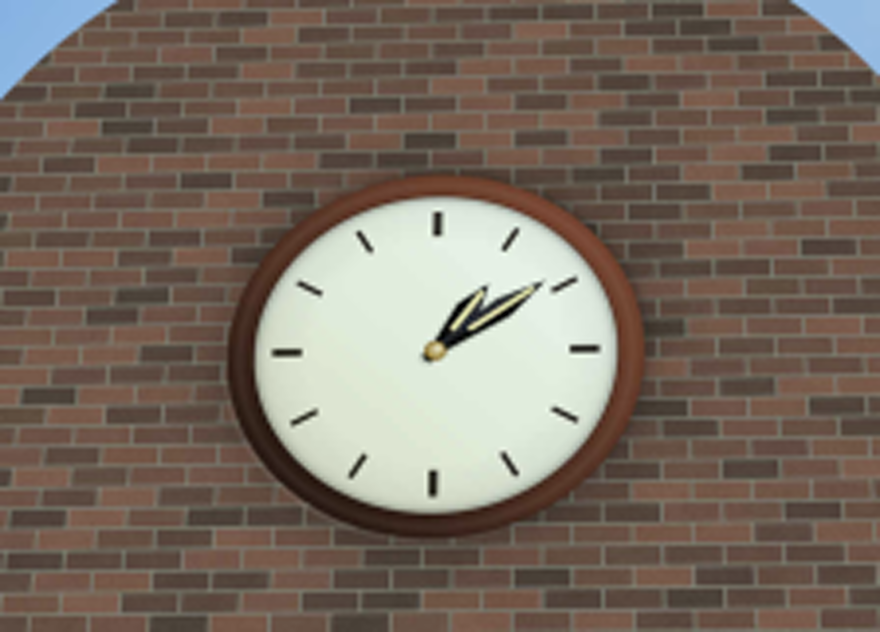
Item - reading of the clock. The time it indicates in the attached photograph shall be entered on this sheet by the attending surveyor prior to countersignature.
1:09
